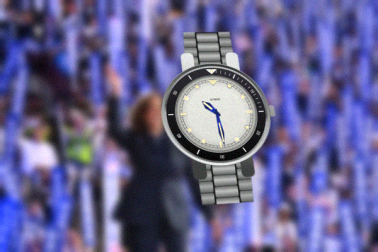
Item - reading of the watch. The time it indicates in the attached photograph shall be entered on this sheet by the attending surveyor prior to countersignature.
10:29
